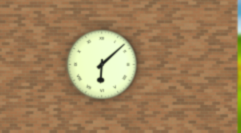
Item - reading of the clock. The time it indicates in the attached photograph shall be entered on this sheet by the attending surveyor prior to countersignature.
6:08
